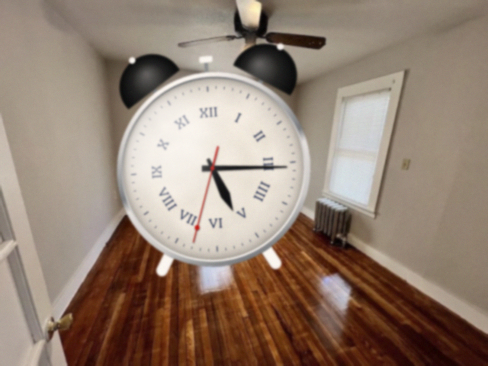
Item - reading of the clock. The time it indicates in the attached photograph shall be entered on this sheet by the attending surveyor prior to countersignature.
5:15:33
